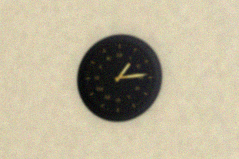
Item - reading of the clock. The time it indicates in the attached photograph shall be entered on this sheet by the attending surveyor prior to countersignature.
1:14
